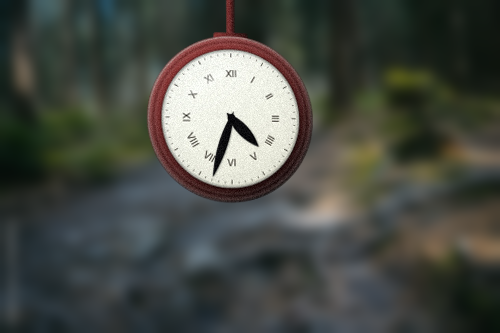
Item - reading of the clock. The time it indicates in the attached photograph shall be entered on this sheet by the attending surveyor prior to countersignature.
4:33
